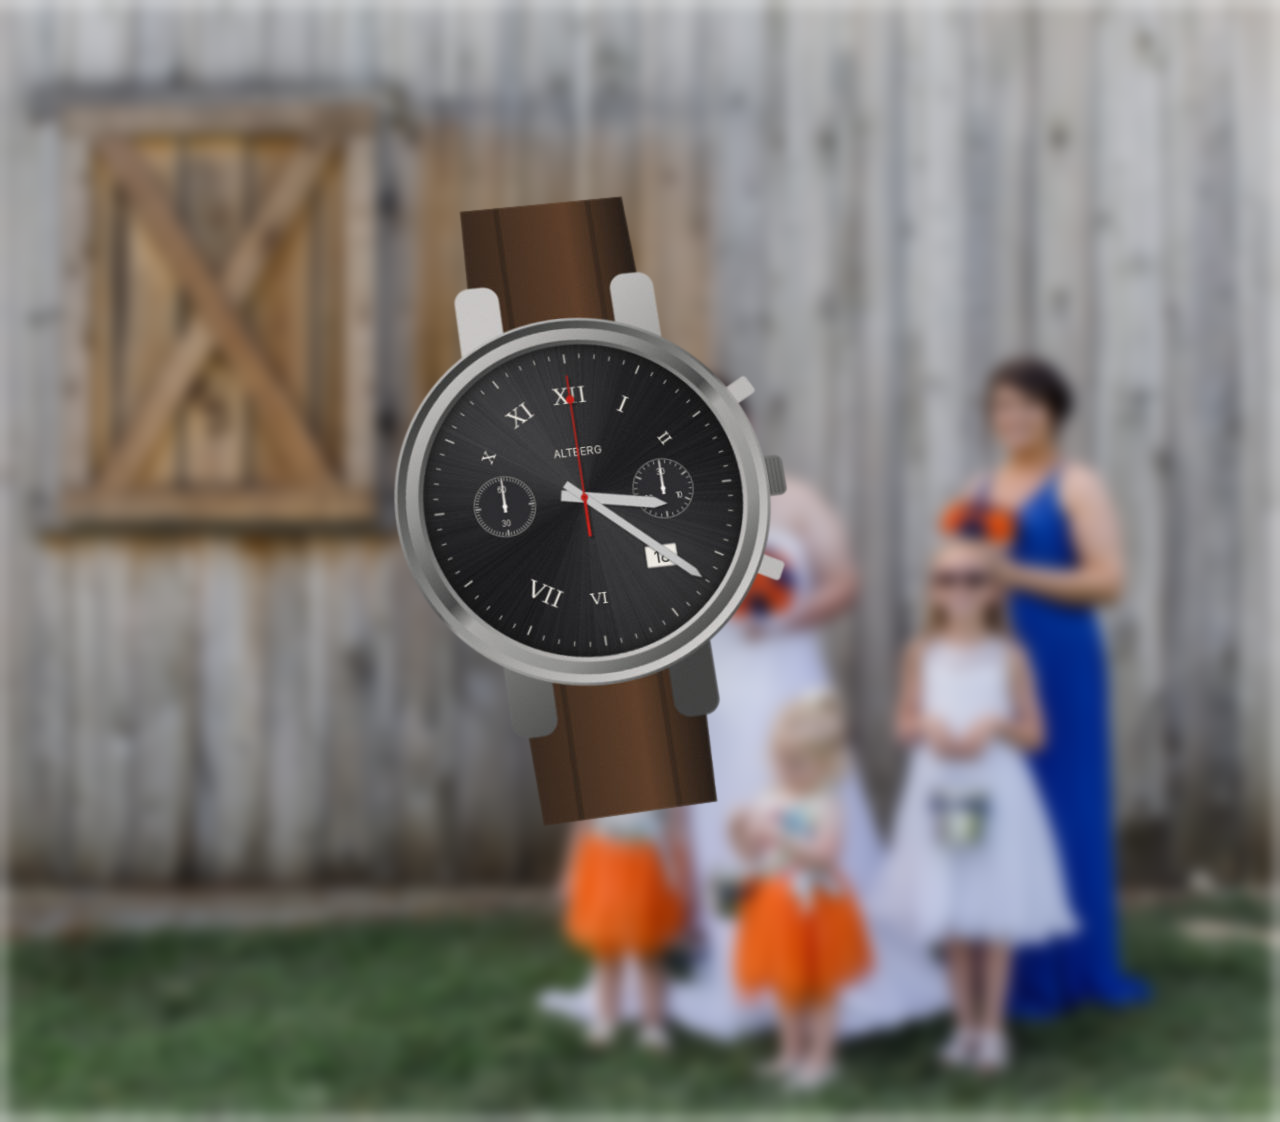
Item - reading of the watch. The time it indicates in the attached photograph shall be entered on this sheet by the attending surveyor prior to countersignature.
3:22
